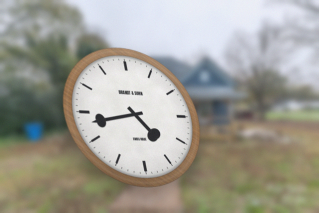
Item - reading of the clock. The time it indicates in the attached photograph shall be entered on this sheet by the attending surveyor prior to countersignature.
4:43
